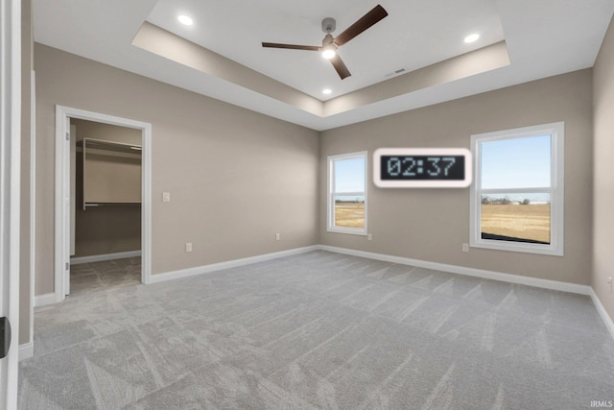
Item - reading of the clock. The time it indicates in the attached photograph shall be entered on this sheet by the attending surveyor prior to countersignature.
2:37
